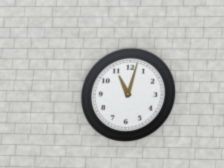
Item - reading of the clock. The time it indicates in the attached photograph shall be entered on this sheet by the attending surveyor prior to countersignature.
11:02
